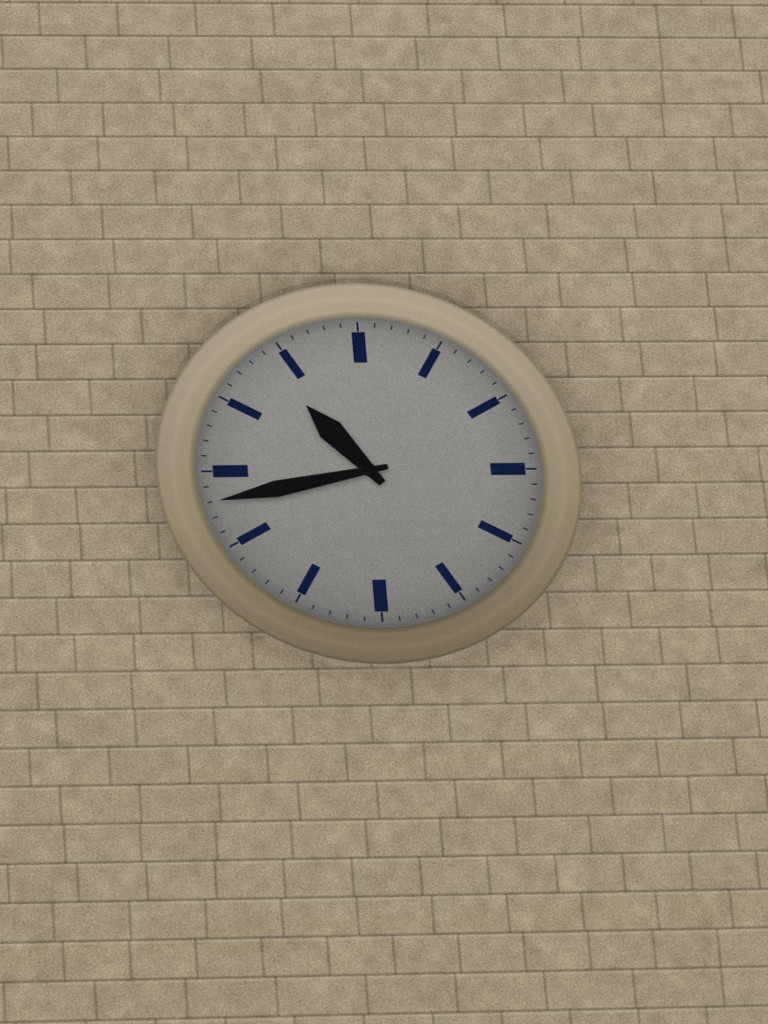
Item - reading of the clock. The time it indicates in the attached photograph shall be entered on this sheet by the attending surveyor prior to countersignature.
10:43
